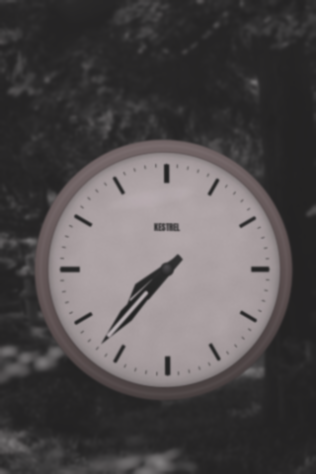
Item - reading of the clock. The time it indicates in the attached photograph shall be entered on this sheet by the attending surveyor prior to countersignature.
7:37
